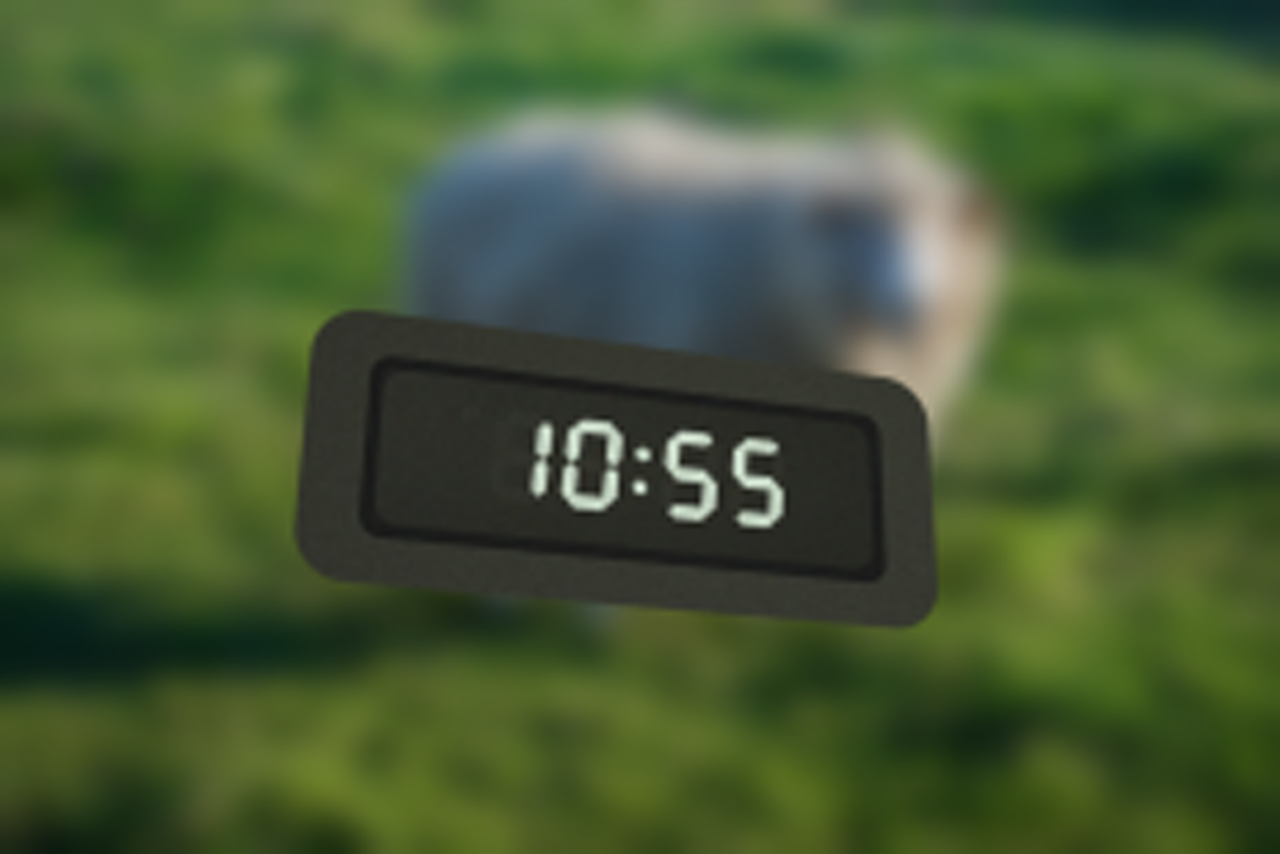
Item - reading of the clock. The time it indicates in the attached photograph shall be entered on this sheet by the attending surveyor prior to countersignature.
10:55
